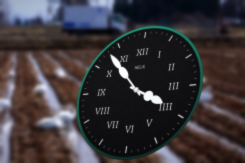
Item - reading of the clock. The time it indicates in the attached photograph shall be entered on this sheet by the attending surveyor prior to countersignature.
3:53
